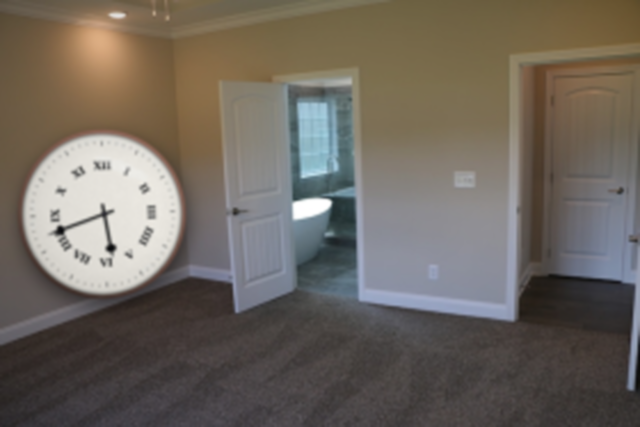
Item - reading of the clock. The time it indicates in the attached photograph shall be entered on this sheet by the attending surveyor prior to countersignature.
5:42
